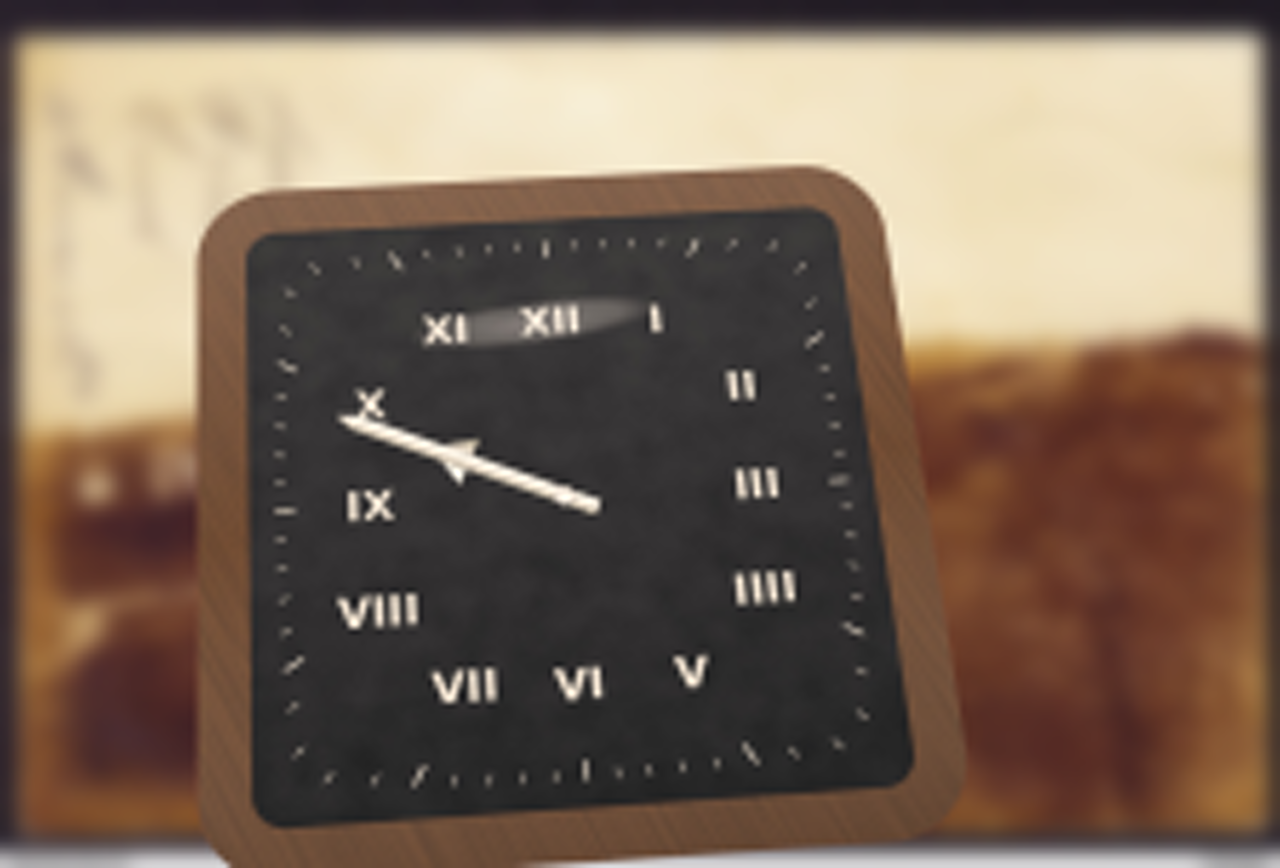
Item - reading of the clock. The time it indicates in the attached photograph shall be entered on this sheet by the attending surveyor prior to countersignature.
9:49
